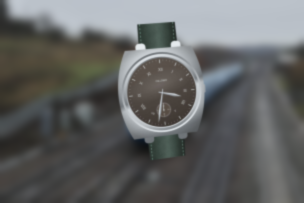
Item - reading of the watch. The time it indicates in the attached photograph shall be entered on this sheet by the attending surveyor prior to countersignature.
3:32
